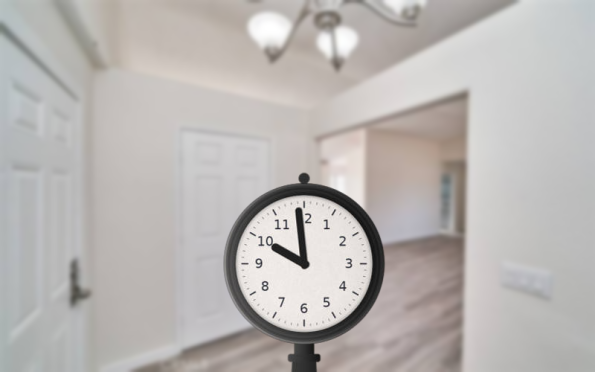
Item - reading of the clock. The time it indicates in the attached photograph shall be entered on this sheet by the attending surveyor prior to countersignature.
9:59
